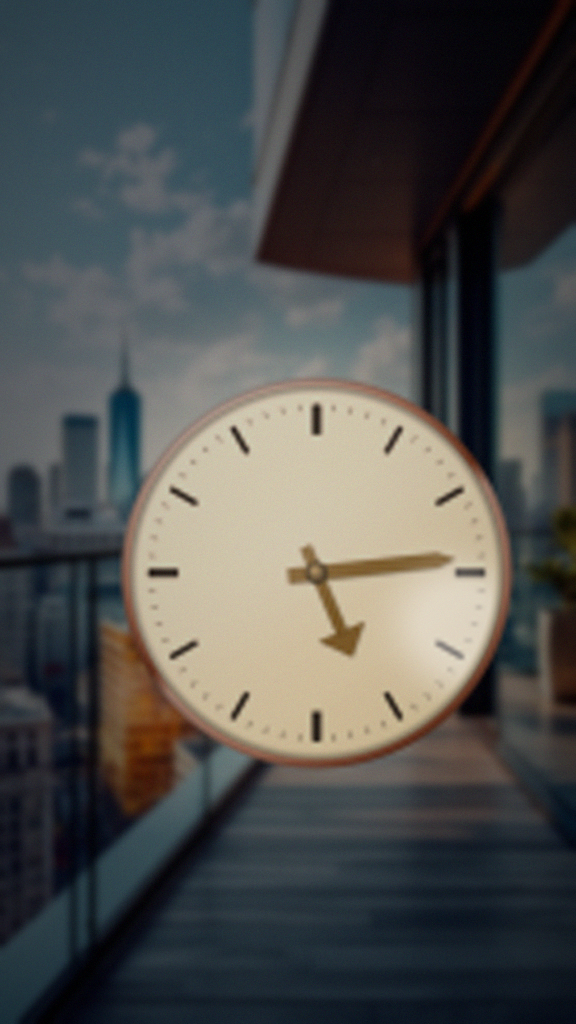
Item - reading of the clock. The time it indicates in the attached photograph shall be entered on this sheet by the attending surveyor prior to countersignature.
5:14
